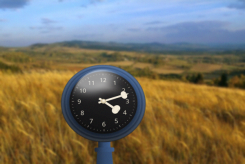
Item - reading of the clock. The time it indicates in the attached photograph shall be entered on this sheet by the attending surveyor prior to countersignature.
4:12
